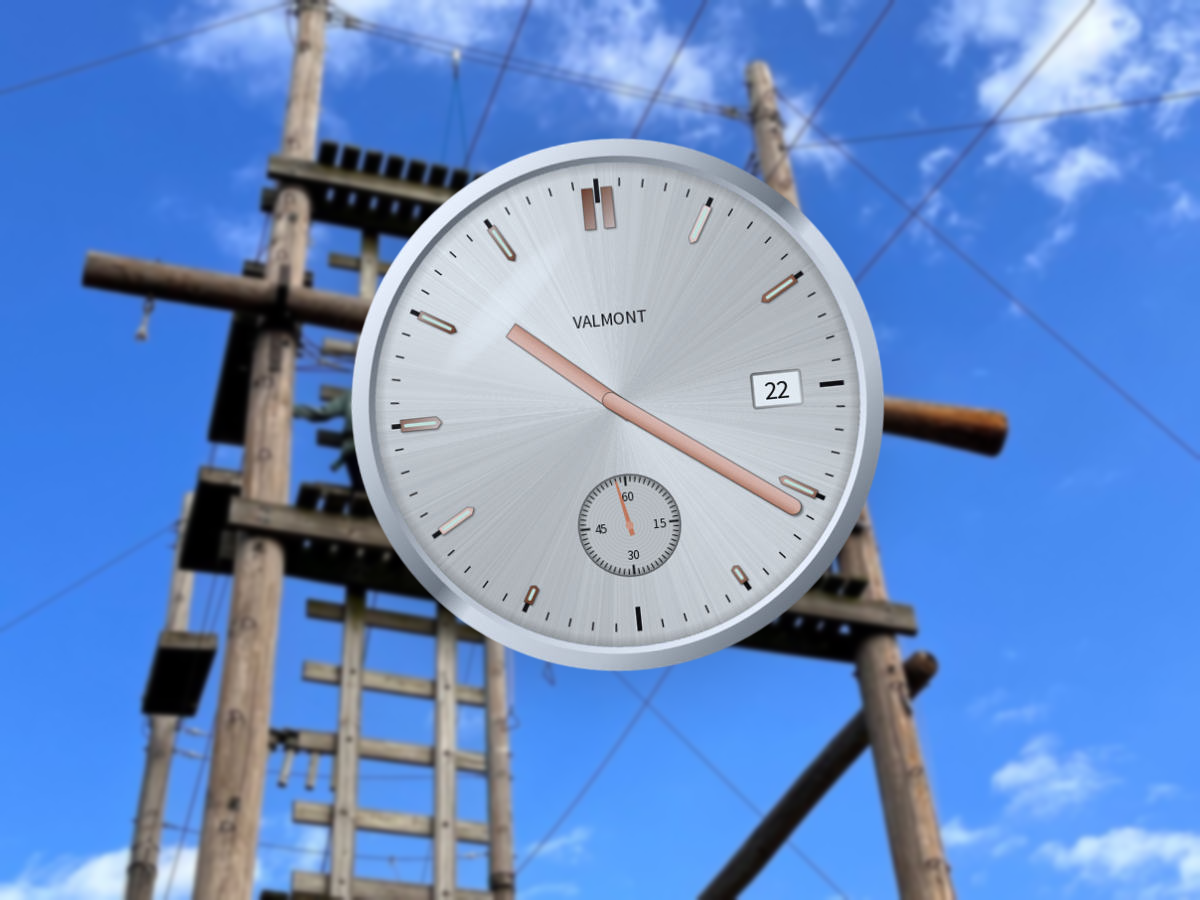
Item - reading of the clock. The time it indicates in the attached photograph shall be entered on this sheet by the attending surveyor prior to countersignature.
10:20:58
